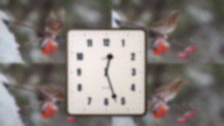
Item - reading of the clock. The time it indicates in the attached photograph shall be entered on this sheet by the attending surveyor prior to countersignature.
12:27
